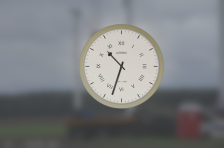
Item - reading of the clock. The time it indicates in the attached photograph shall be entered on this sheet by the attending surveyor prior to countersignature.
10:33
